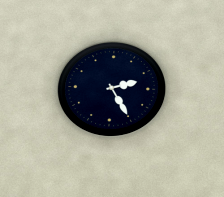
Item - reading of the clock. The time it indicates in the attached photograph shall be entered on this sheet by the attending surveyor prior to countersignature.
2:25
